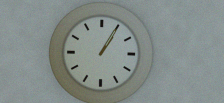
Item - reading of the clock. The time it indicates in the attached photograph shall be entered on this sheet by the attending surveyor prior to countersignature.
1:05
